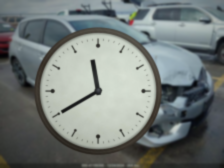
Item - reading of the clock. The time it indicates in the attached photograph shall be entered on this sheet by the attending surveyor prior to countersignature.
11:40
